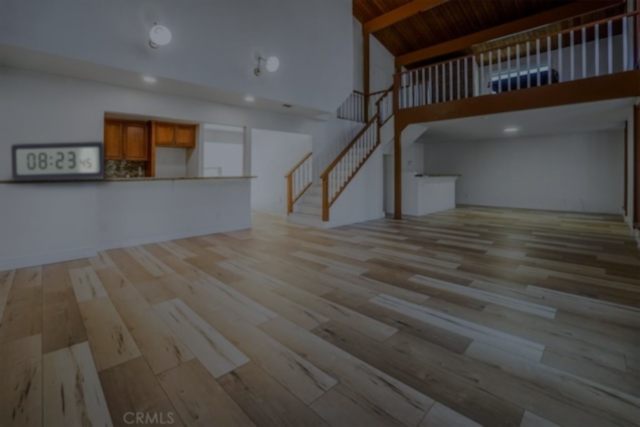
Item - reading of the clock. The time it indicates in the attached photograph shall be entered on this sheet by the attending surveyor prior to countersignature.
8:23
